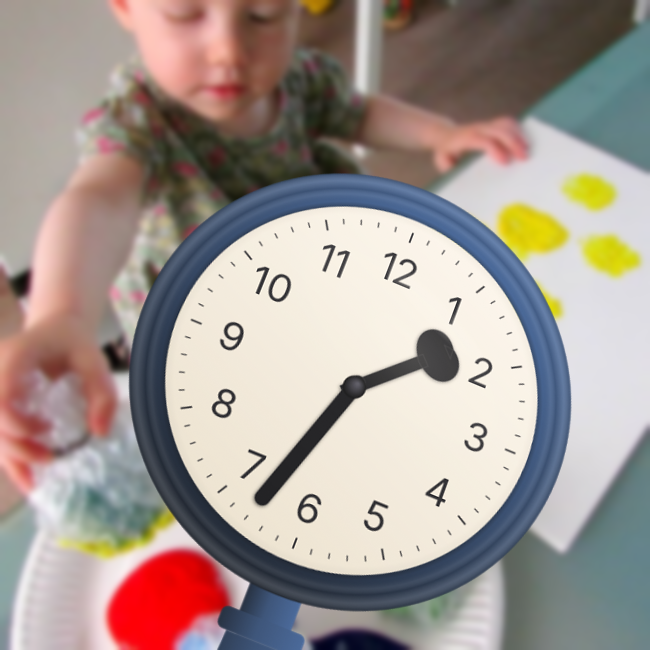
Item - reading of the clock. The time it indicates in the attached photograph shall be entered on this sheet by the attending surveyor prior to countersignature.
1:33
